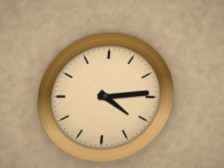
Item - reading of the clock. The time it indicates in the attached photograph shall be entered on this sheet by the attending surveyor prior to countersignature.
4:14
